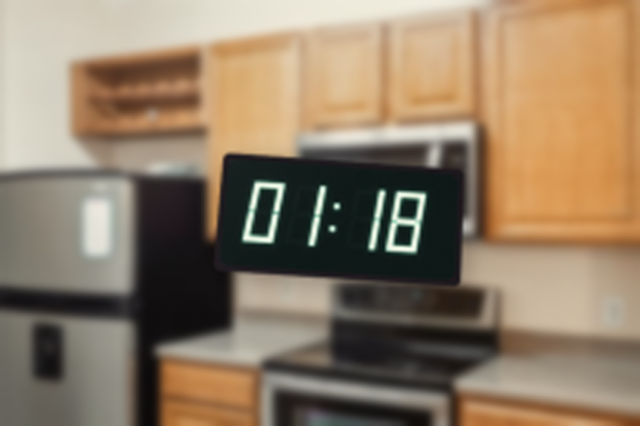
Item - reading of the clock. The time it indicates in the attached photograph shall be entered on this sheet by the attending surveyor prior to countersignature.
1:18
